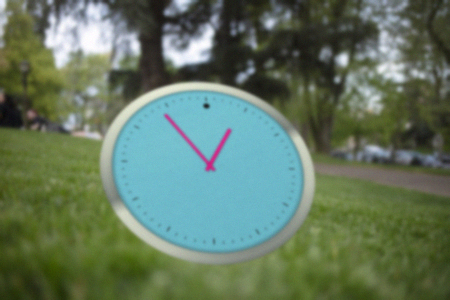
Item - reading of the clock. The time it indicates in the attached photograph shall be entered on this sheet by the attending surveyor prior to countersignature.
12:54
